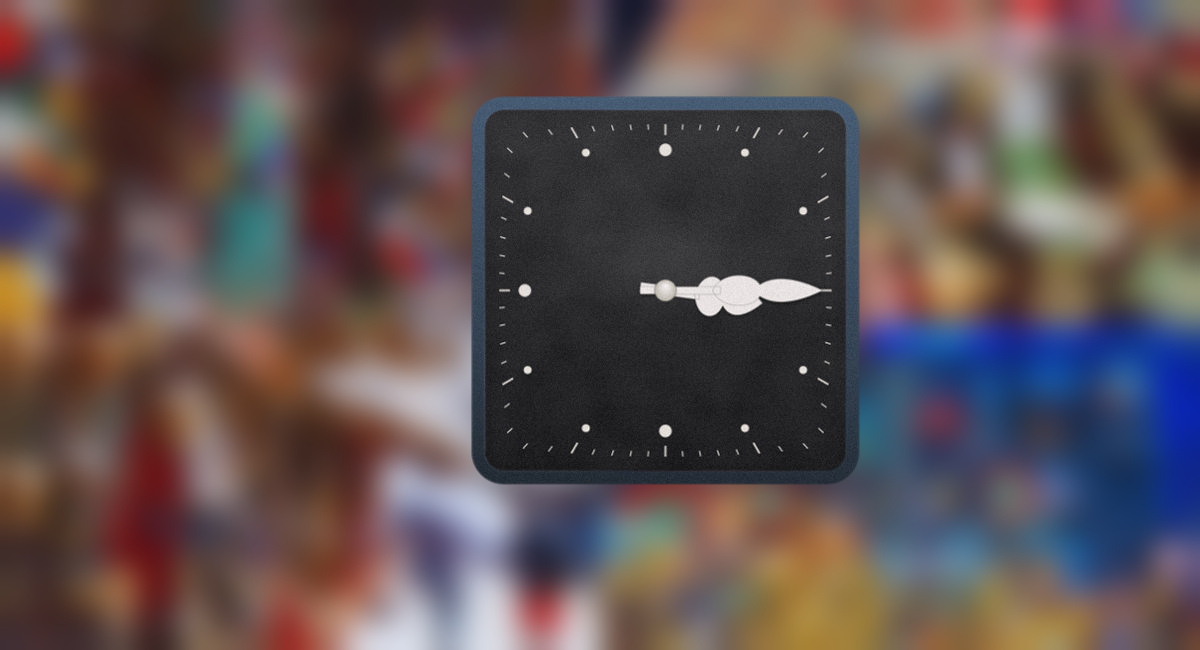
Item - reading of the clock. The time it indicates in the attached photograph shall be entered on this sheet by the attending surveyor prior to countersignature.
3:15
